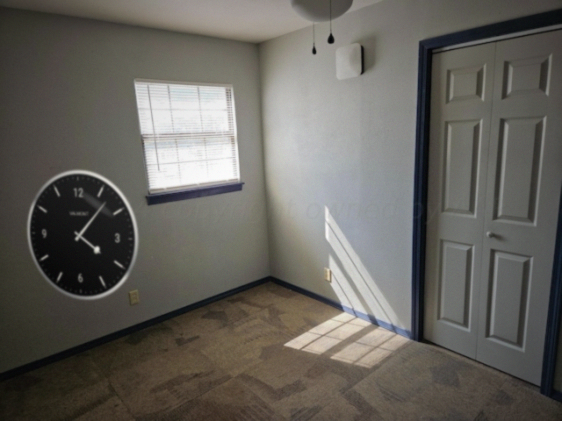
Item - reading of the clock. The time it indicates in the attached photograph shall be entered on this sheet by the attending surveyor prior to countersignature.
4:07
